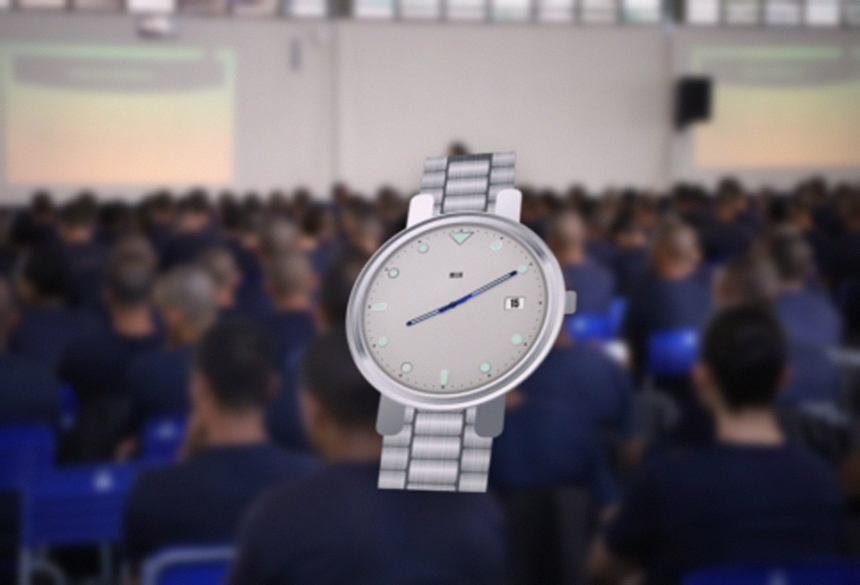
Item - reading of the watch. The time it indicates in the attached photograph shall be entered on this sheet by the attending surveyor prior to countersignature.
8:10
